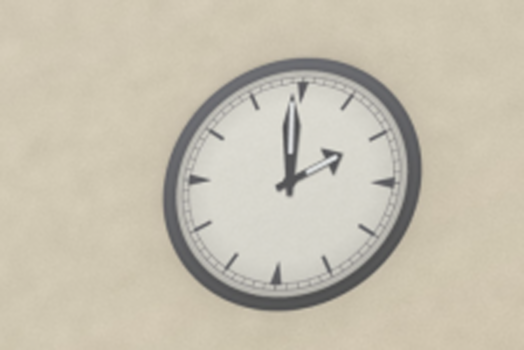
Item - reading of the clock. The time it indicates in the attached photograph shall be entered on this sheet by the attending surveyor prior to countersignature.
1:59
